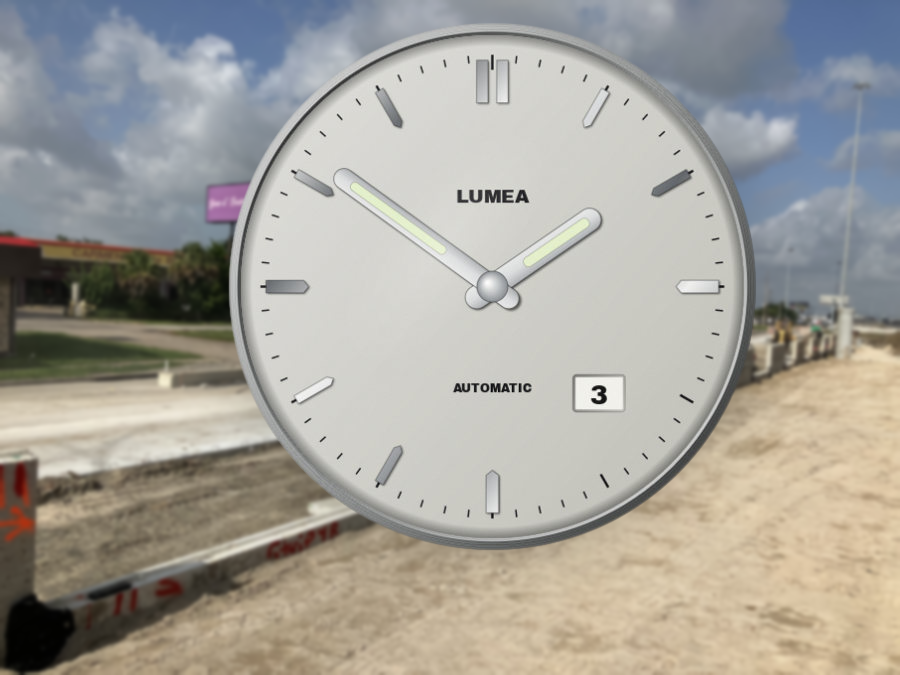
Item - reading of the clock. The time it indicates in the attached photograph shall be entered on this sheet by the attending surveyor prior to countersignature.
1:51
